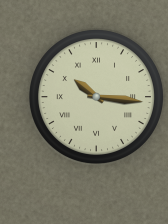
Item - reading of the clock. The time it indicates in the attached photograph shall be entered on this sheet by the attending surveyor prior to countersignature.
10:16
